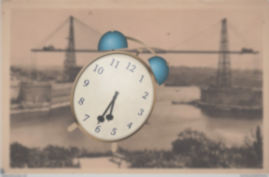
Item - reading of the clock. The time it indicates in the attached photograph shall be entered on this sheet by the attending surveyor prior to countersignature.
5:31
